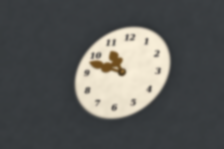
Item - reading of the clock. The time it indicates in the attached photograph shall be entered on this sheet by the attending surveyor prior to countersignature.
10:48
